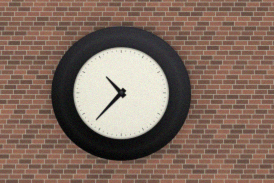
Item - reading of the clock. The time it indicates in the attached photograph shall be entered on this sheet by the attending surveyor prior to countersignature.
10:37
